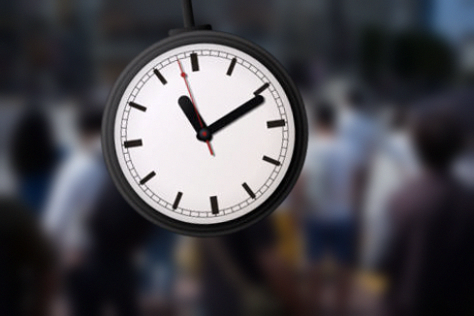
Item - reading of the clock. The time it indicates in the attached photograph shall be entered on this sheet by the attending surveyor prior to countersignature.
11:10:58
